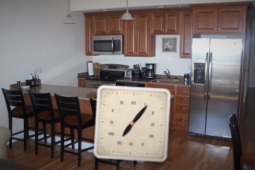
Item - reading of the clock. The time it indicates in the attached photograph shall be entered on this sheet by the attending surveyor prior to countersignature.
7:06
